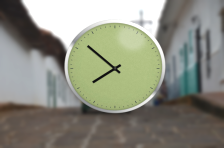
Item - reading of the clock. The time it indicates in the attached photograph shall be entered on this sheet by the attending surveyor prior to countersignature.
7:52
